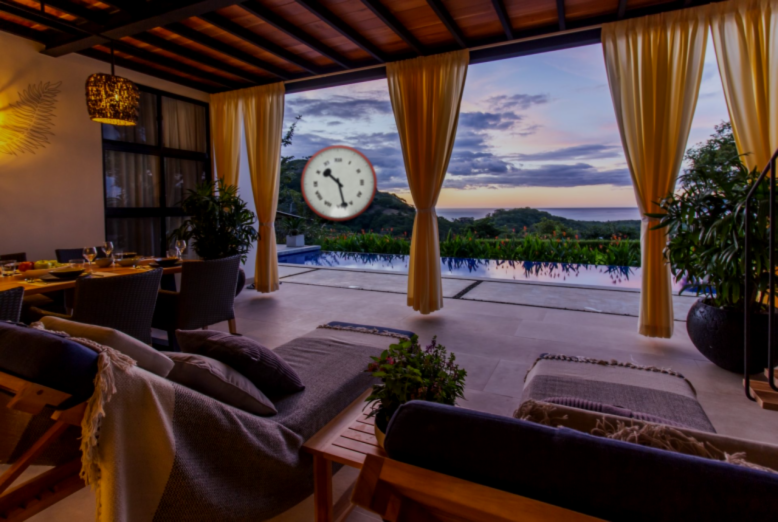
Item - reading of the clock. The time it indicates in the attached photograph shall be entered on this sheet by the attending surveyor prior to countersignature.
10:28
